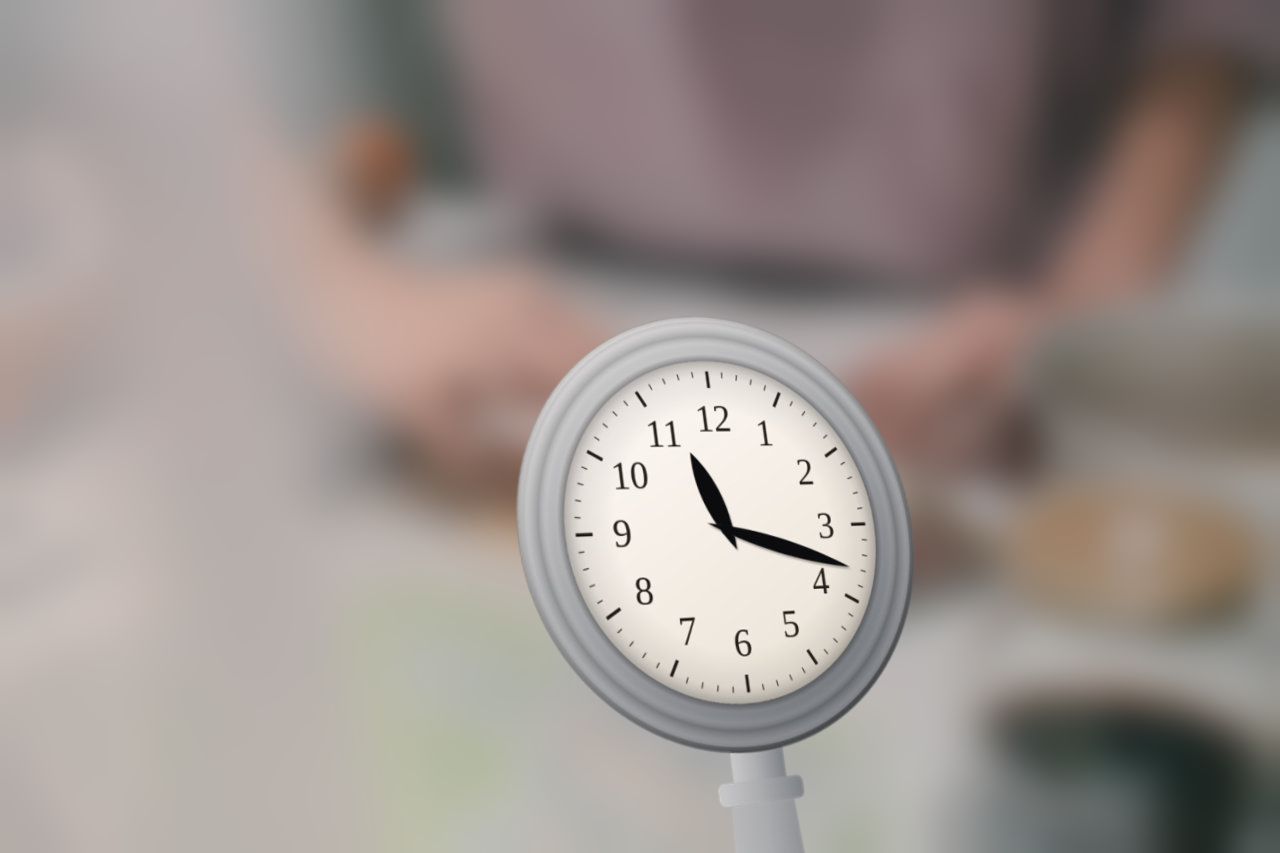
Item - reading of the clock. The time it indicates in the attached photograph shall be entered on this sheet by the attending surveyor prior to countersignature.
11:18
